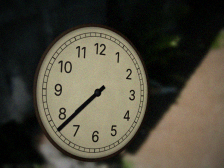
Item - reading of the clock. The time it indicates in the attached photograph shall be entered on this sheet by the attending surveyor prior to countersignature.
7:38
